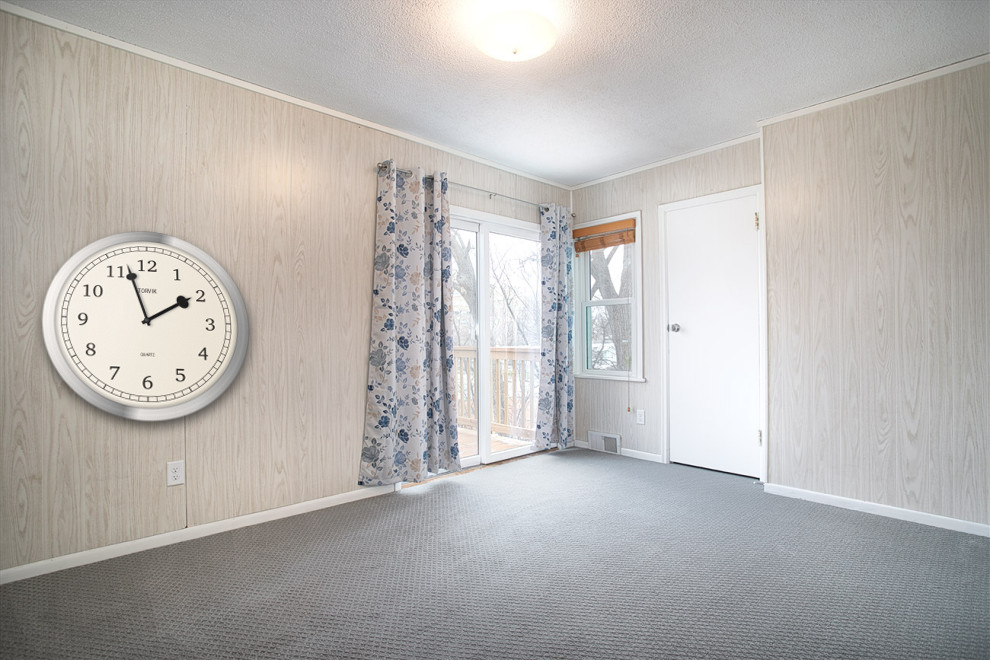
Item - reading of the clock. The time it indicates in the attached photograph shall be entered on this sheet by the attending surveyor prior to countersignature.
1:57
